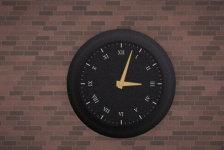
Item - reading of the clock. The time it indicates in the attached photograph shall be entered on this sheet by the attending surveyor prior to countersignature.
3:03
